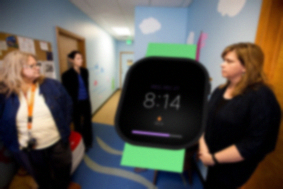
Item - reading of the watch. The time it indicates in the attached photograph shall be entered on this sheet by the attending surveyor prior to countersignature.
8:14
